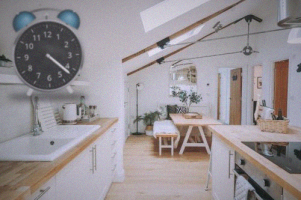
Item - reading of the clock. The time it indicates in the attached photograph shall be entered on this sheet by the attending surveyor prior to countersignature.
4:22
